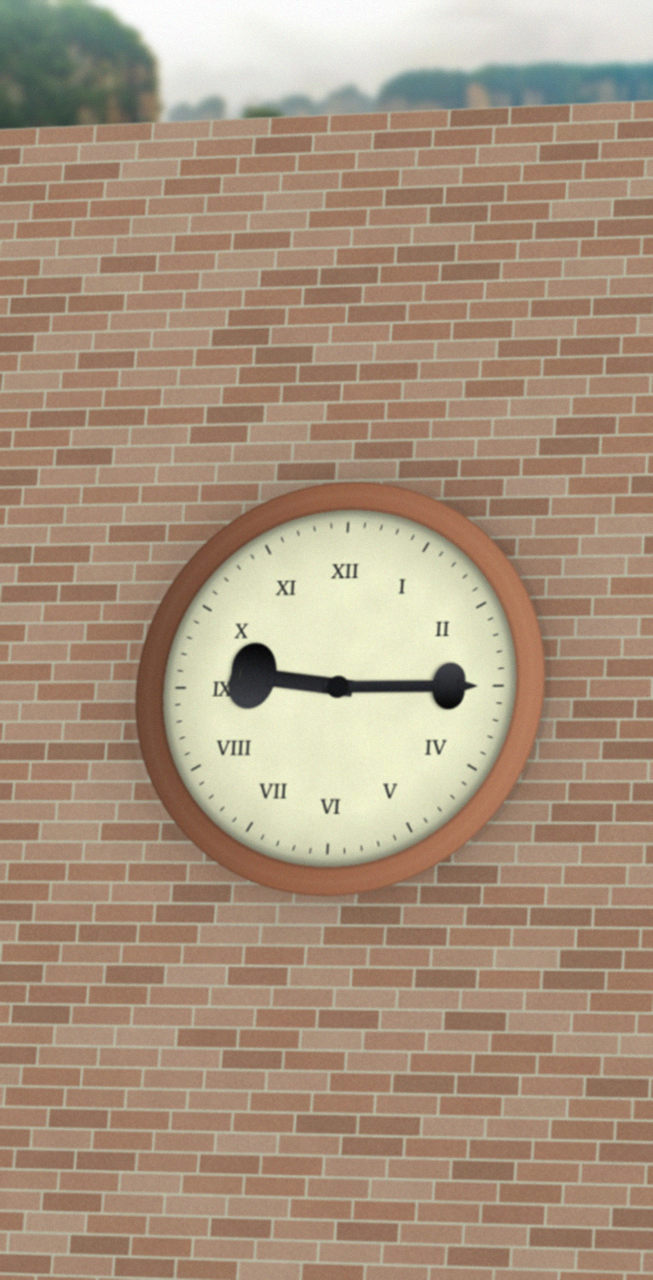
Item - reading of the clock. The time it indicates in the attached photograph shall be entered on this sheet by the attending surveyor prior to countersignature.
9:15
